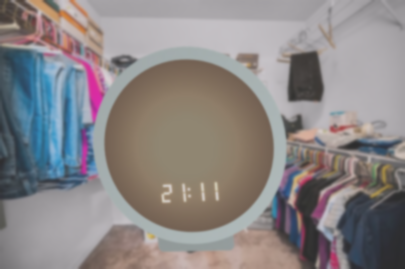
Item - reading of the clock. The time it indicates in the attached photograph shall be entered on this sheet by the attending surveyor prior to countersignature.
21:11
